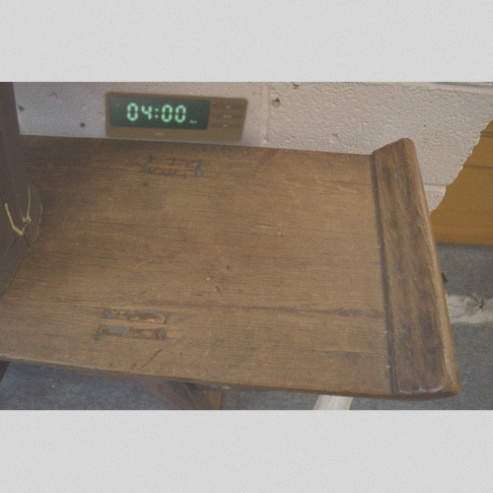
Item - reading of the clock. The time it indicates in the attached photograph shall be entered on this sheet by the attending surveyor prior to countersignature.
4:00
